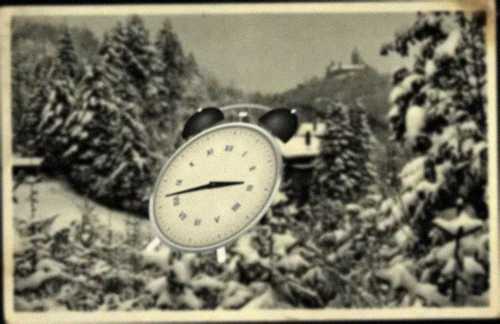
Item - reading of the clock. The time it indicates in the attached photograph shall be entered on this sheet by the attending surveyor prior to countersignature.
2:42
